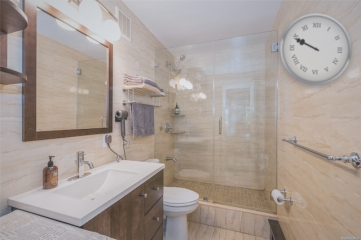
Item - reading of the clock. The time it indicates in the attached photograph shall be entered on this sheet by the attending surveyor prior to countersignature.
9:49
